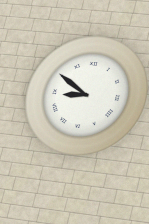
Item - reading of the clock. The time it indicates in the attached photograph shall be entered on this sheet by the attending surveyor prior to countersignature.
8:50
